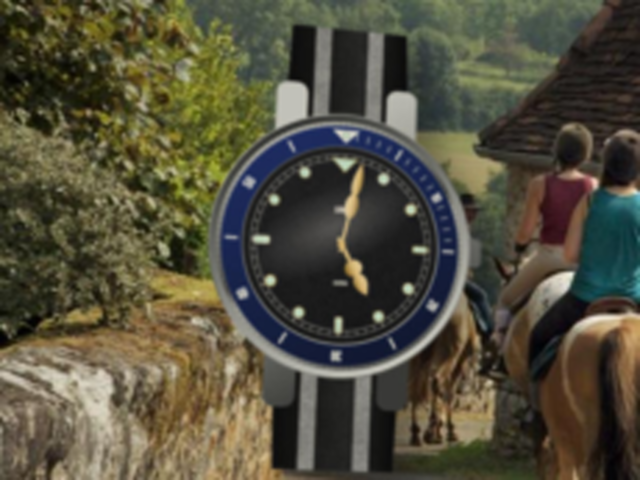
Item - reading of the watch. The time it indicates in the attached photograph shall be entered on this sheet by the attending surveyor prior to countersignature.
5:02
